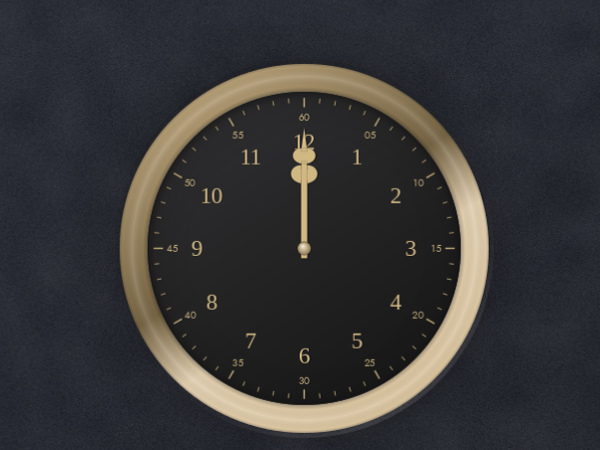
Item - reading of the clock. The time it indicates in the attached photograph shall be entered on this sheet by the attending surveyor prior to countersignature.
12:00
